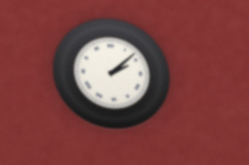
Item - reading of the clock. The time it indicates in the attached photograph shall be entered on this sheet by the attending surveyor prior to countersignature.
2:08
